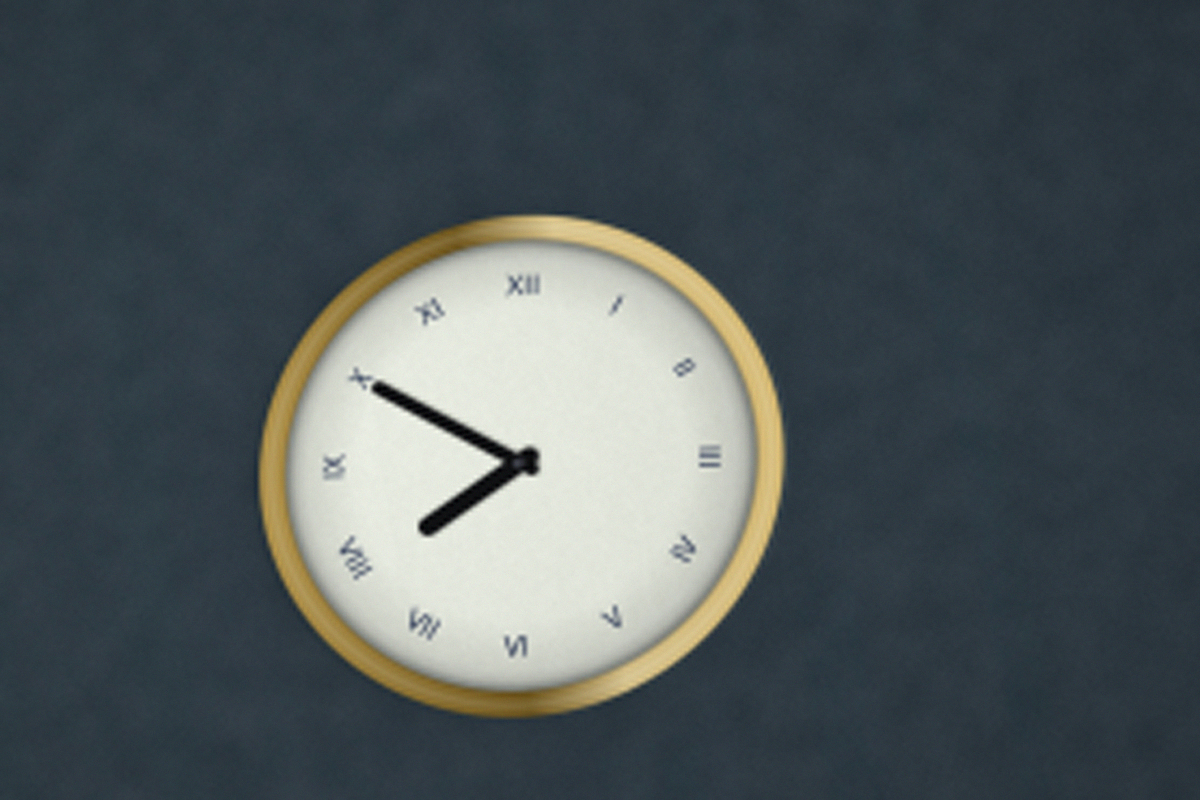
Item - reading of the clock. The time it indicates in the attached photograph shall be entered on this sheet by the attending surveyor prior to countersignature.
7:50
